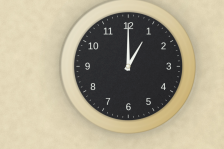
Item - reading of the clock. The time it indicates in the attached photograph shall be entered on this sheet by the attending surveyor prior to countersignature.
1:00
